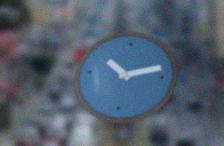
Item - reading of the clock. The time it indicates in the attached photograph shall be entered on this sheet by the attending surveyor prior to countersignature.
10:12
